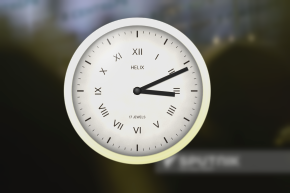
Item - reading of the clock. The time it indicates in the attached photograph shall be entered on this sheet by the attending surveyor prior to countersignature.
3:11
